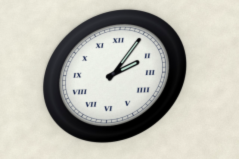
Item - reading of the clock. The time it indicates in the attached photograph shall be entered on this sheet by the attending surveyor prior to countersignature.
2:05
